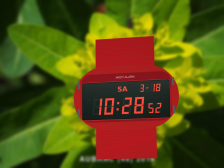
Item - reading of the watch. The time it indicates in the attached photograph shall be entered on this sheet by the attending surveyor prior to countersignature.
10:28:52
